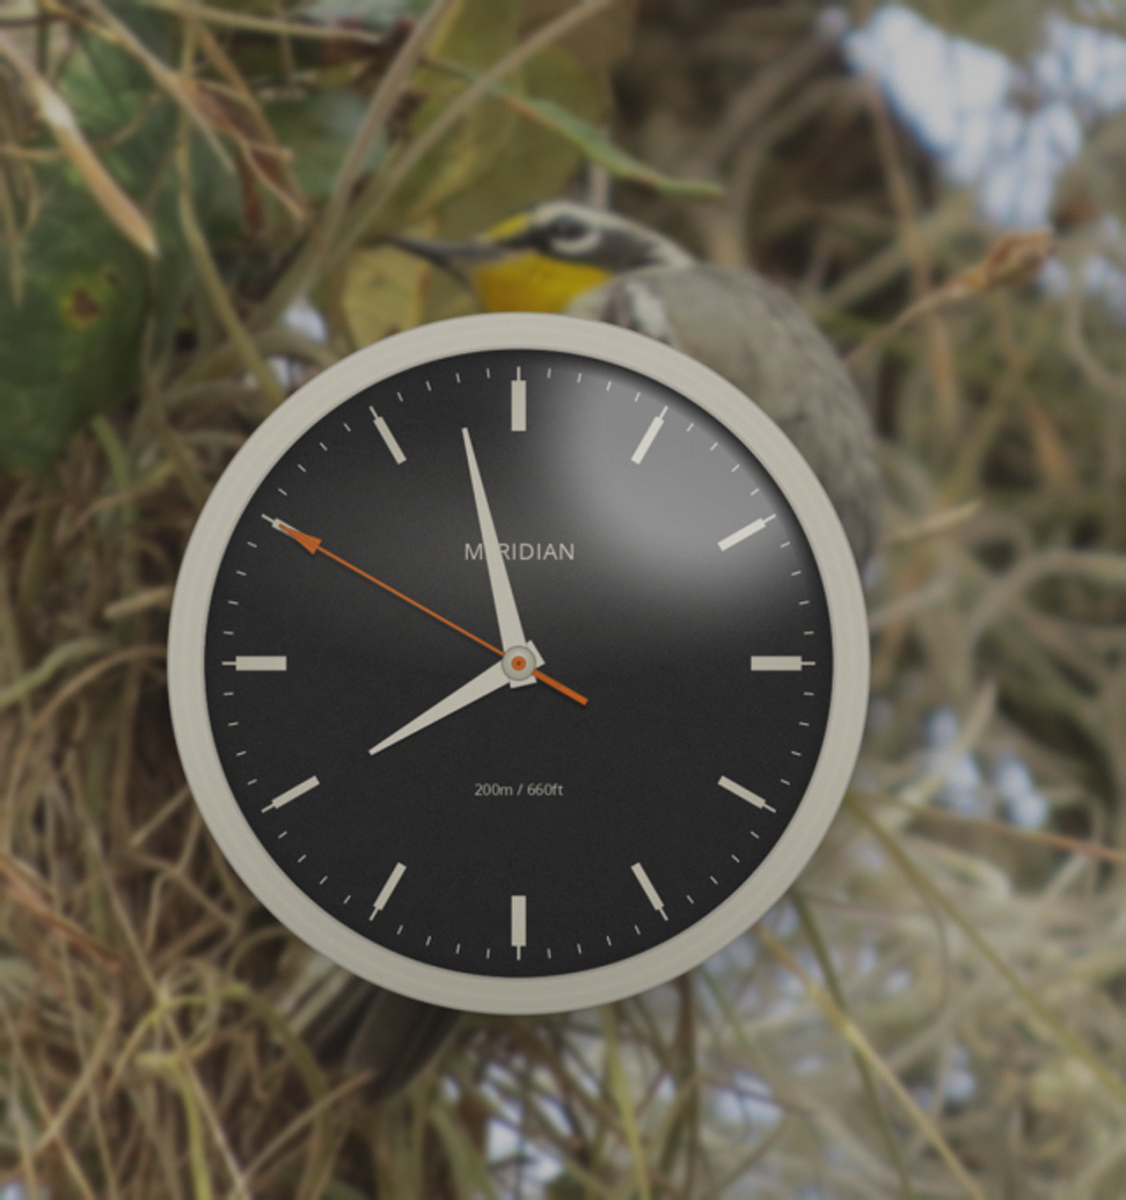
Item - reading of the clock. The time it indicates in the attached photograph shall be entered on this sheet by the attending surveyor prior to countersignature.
7:57:50
